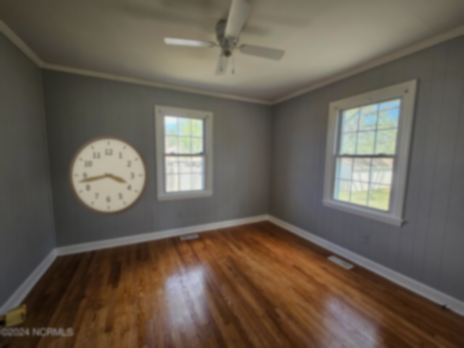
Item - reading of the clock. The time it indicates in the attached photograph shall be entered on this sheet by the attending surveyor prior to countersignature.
3:43
